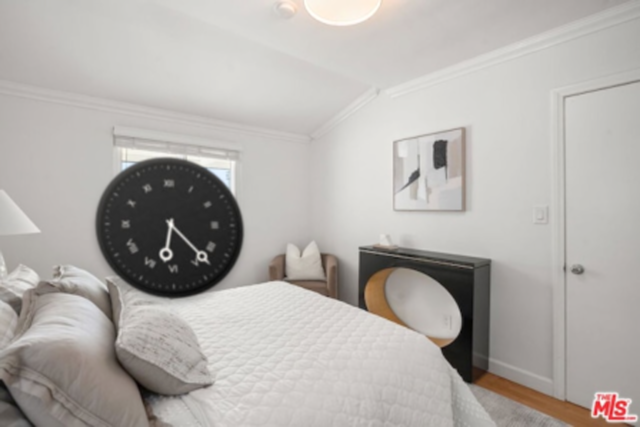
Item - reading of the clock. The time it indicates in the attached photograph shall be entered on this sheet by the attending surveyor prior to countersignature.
6:23
